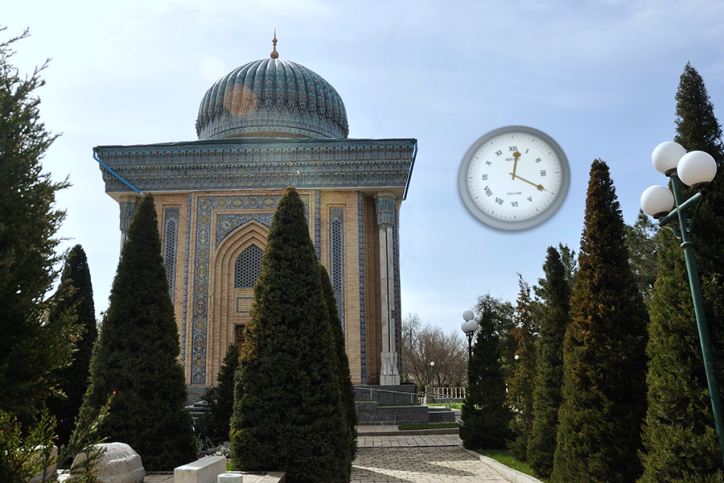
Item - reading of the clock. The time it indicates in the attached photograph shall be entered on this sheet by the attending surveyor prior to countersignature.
12:20
